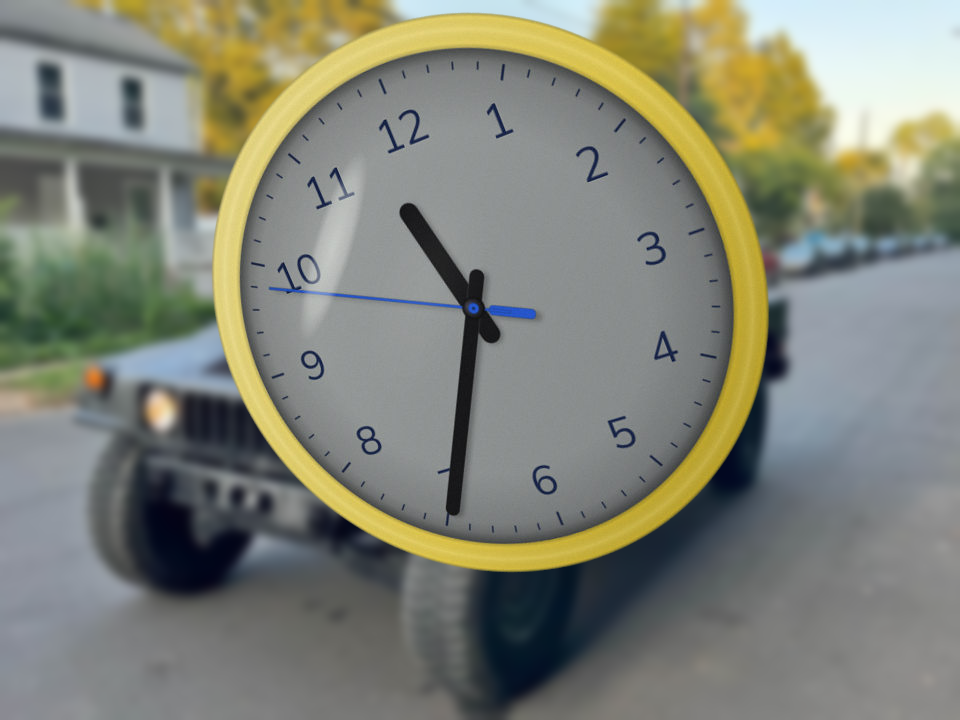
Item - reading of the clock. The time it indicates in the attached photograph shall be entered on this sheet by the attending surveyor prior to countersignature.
11:34:49
